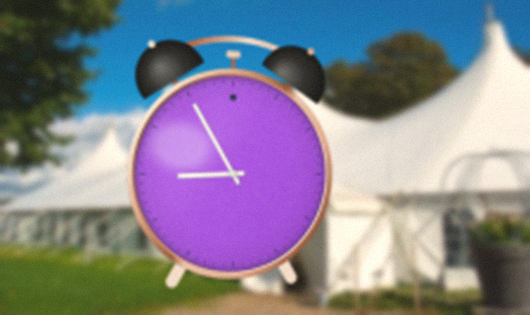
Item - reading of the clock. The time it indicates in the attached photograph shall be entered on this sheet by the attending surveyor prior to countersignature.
8:55
